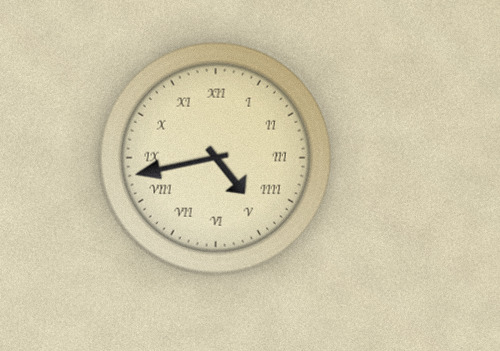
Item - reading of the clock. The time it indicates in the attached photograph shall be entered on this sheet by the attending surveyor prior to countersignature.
4:43
